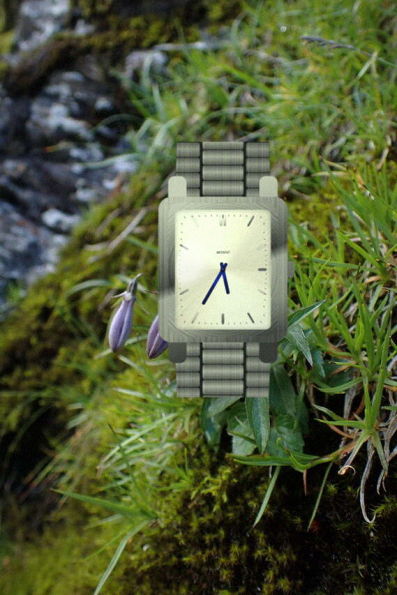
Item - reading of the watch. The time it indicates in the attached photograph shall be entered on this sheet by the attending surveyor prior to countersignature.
5:35
